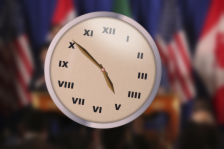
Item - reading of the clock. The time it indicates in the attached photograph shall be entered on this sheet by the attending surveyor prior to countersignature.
4:51
